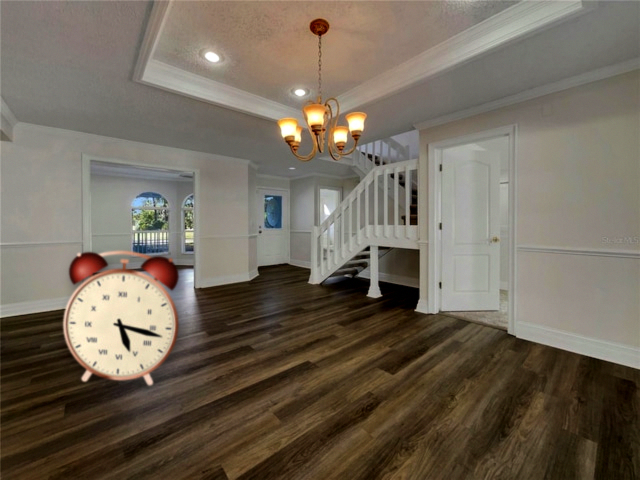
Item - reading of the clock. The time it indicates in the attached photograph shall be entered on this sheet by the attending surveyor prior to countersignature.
5:17
